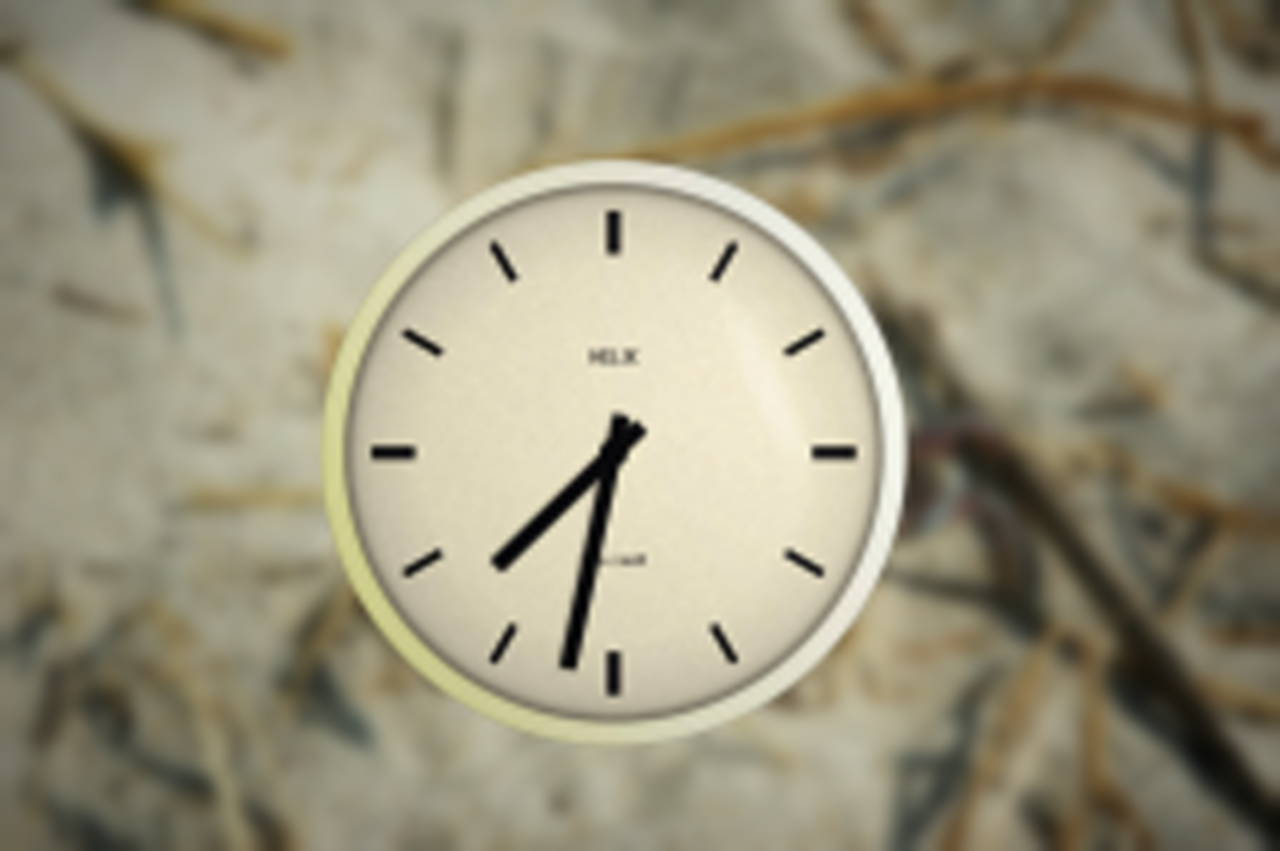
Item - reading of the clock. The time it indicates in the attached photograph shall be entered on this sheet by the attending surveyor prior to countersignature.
7:32
